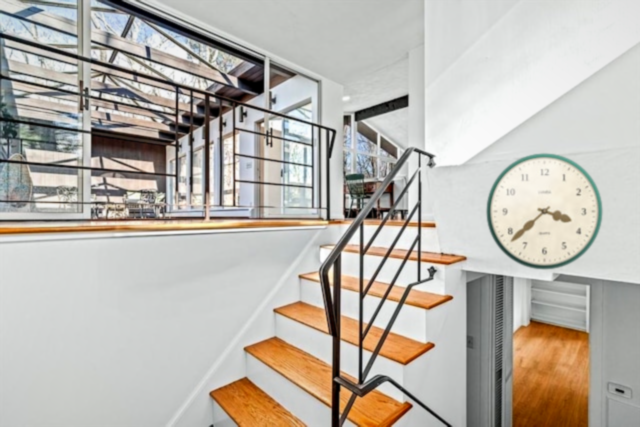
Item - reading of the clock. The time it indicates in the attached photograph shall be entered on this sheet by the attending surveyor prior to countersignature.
3:38
